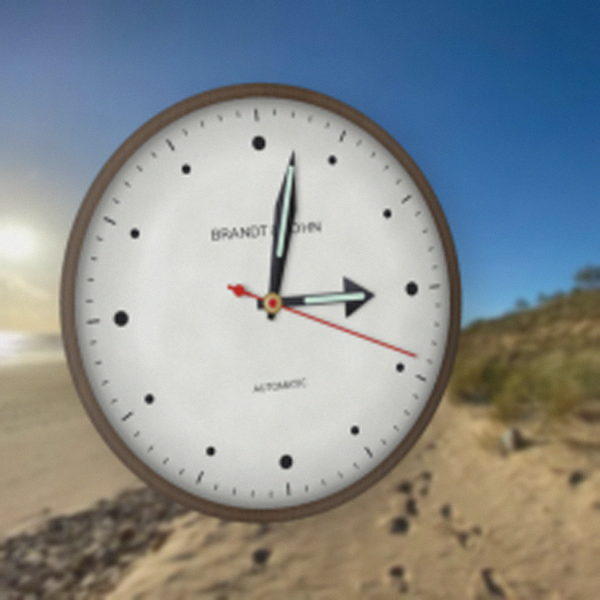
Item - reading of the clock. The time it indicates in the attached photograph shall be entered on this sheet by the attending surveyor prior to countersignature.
3:02:19
